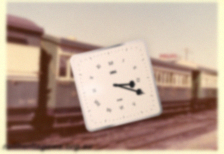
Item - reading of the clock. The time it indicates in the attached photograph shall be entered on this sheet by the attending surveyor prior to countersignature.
3:20
